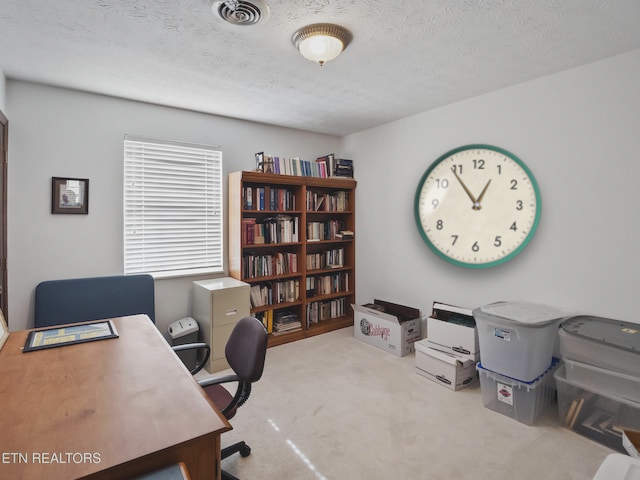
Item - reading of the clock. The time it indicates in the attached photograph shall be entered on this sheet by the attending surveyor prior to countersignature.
12:54
